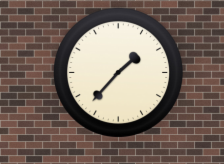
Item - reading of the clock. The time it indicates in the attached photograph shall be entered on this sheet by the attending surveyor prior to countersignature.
1:37
